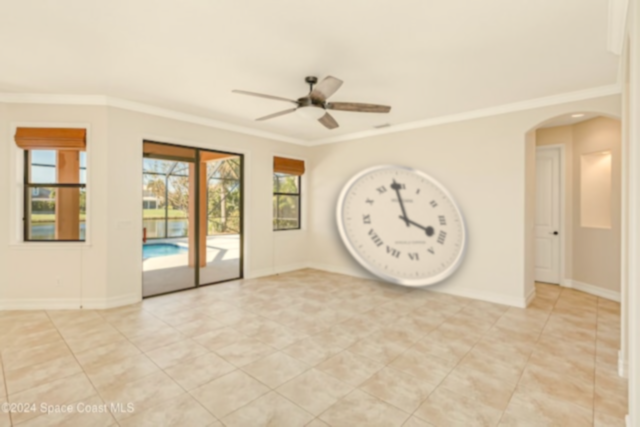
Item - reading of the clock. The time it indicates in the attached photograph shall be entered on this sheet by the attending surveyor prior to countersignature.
3:59
